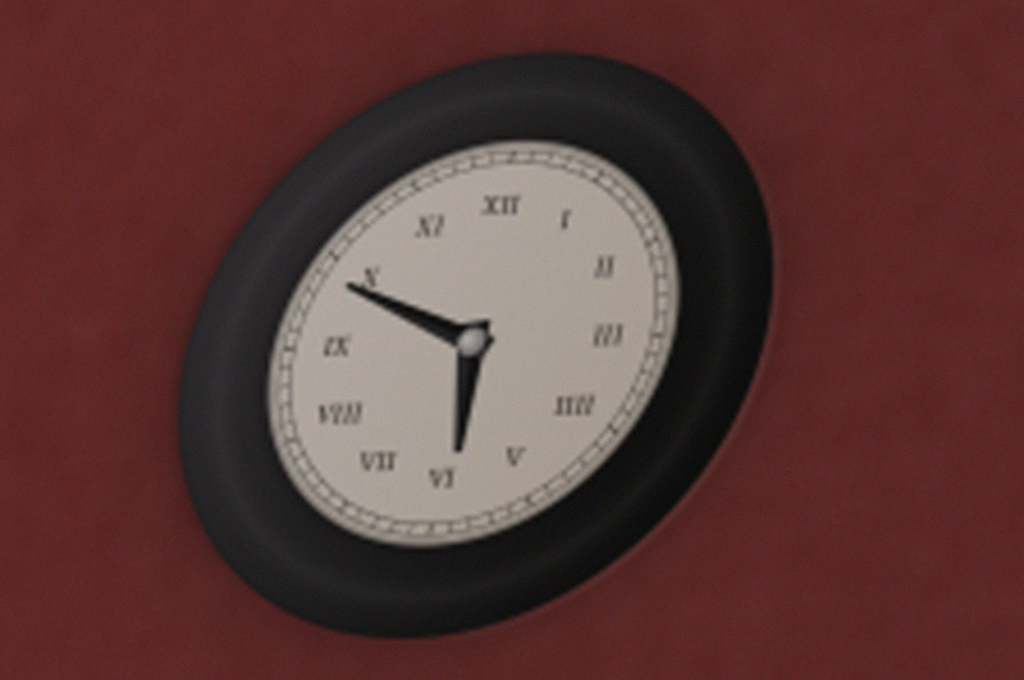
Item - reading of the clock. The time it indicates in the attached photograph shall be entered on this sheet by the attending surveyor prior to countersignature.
5:49
